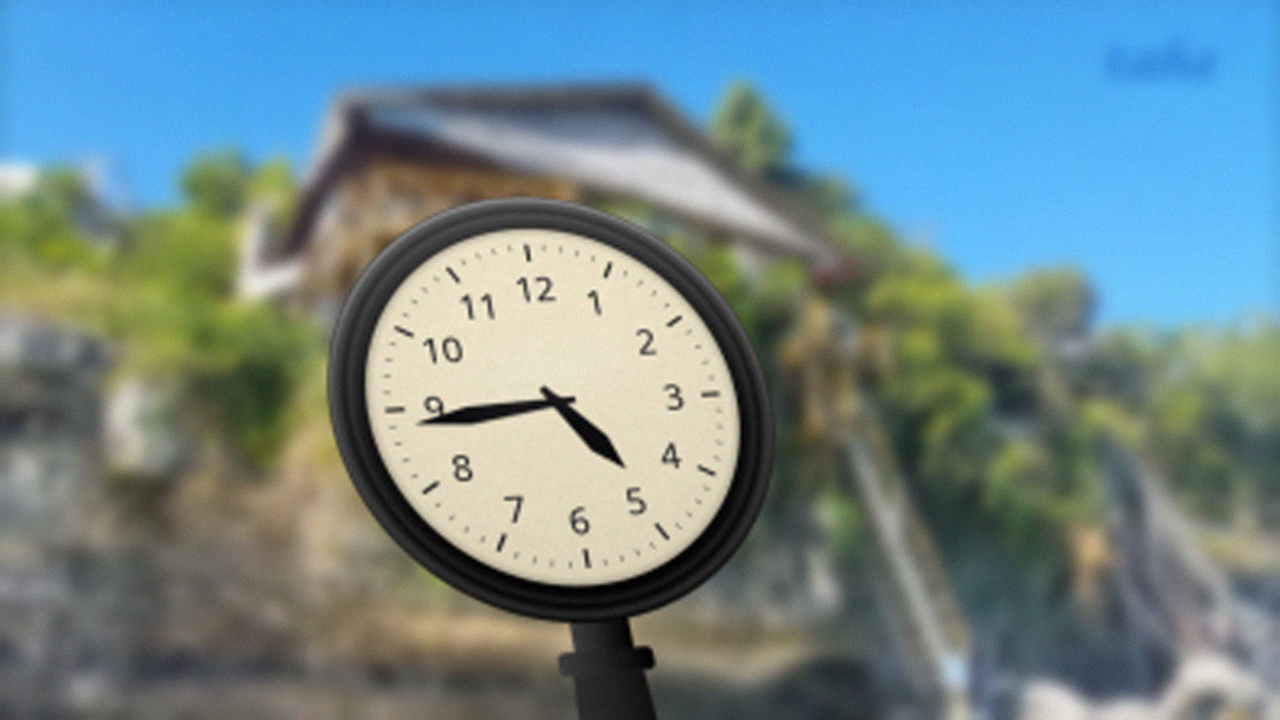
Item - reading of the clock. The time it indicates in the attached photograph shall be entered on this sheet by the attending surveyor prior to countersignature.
4:44
